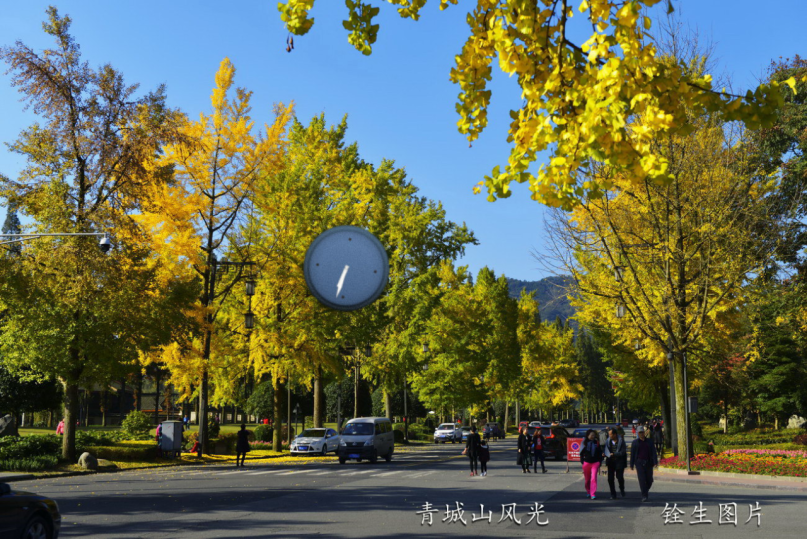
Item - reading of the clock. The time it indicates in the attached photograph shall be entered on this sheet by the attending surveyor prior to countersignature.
6:32
